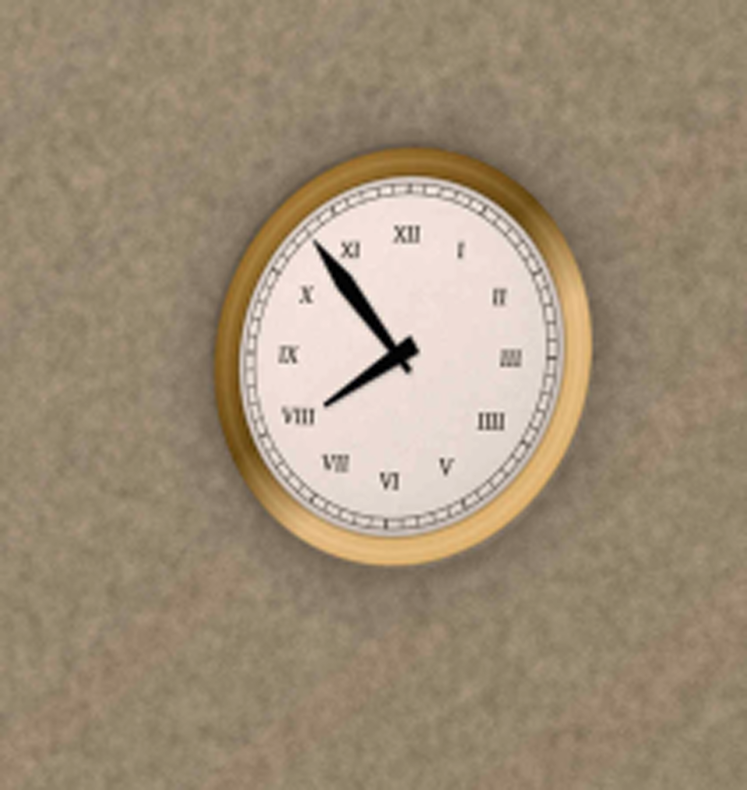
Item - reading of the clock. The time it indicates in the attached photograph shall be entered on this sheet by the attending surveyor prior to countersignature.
7:53
